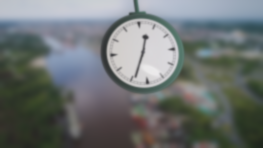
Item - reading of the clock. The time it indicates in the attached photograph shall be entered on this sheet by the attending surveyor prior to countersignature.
12:34
